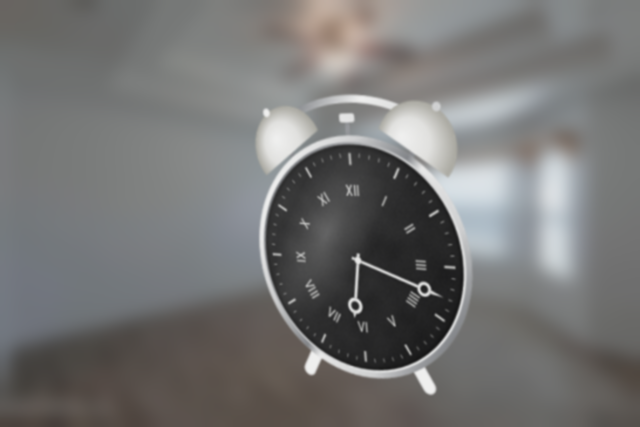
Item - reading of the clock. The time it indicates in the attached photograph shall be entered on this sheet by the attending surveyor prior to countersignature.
6:18
